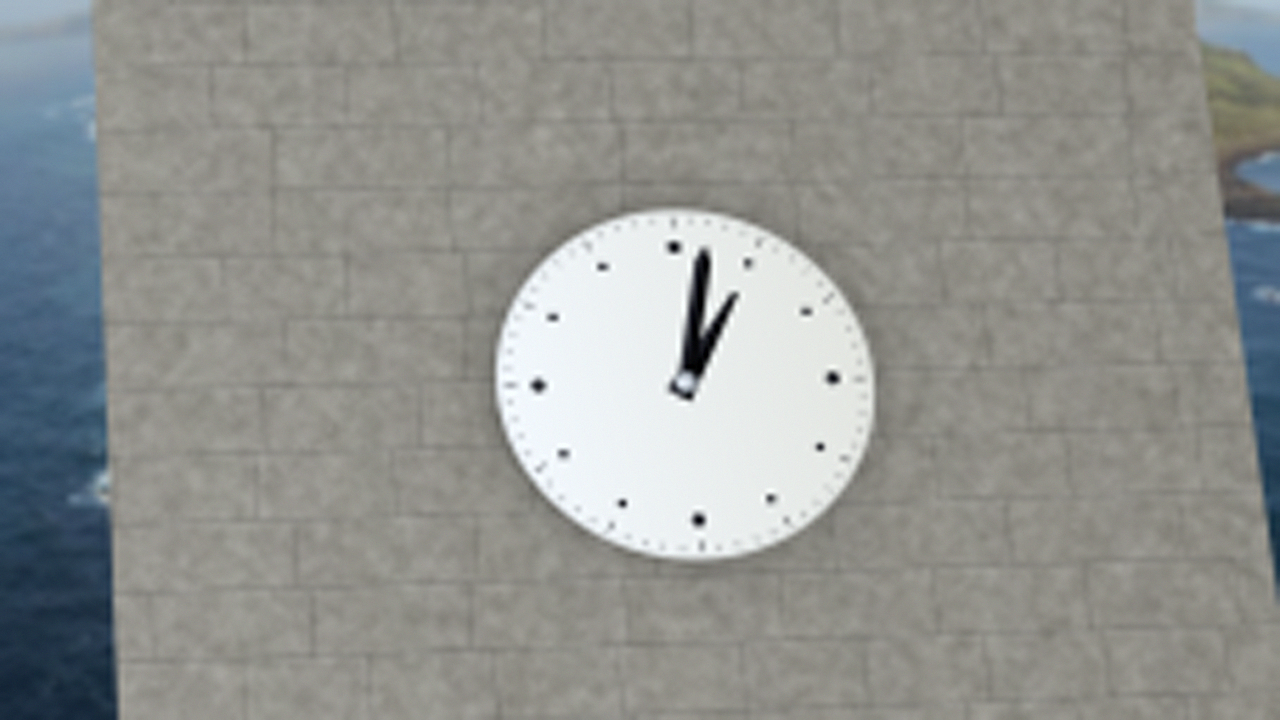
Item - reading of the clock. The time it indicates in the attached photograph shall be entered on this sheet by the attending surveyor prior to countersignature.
1:02
